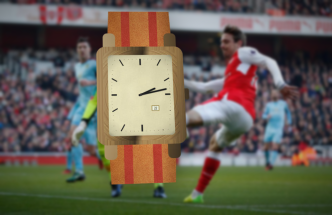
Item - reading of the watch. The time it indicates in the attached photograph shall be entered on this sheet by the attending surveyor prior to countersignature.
2:13
